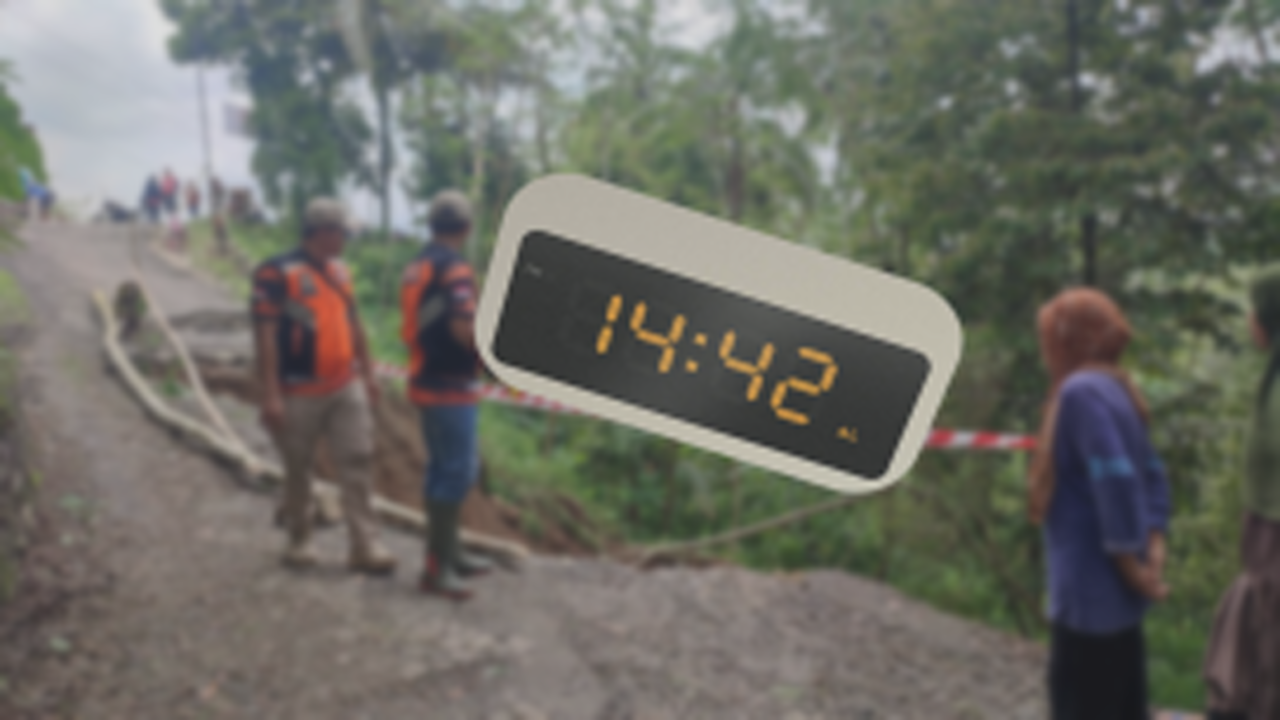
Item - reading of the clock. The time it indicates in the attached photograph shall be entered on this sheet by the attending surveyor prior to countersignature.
14:42
